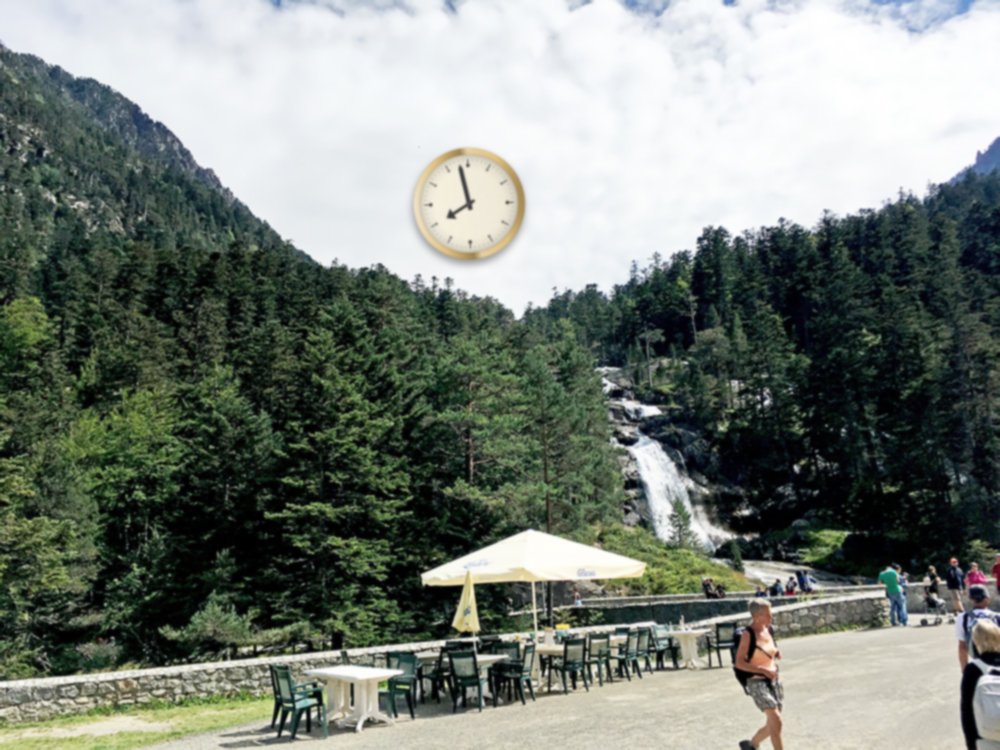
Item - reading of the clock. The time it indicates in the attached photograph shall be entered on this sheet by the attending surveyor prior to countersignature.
7:58
